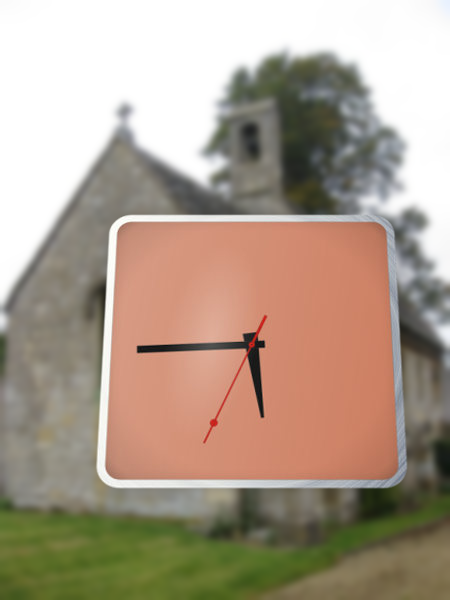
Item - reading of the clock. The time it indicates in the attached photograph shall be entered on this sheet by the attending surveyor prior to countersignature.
5:44:34
